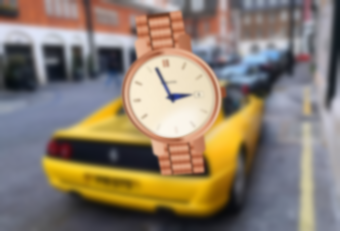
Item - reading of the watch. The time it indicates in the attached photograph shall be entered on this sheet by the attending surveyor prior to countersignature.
2:57
